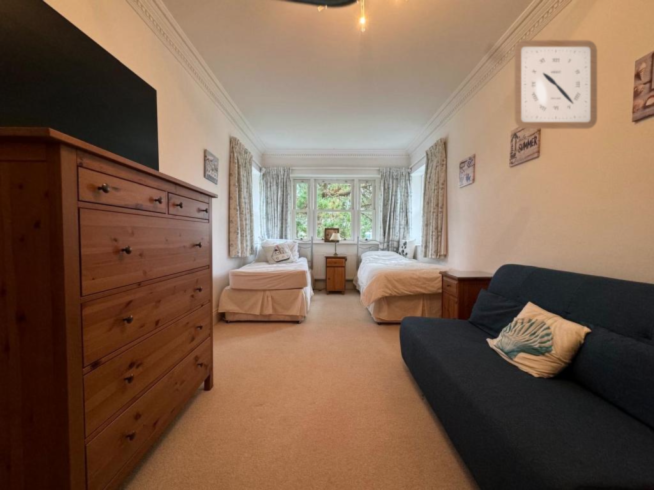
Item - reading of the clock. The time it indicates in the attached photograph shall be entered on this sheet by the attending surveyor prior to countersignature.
10:23
